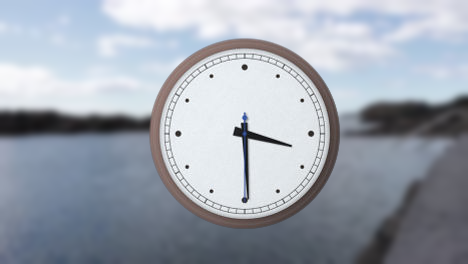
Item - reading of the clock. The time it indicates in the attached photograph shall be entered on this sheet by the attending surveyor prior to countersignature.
3:29:30
